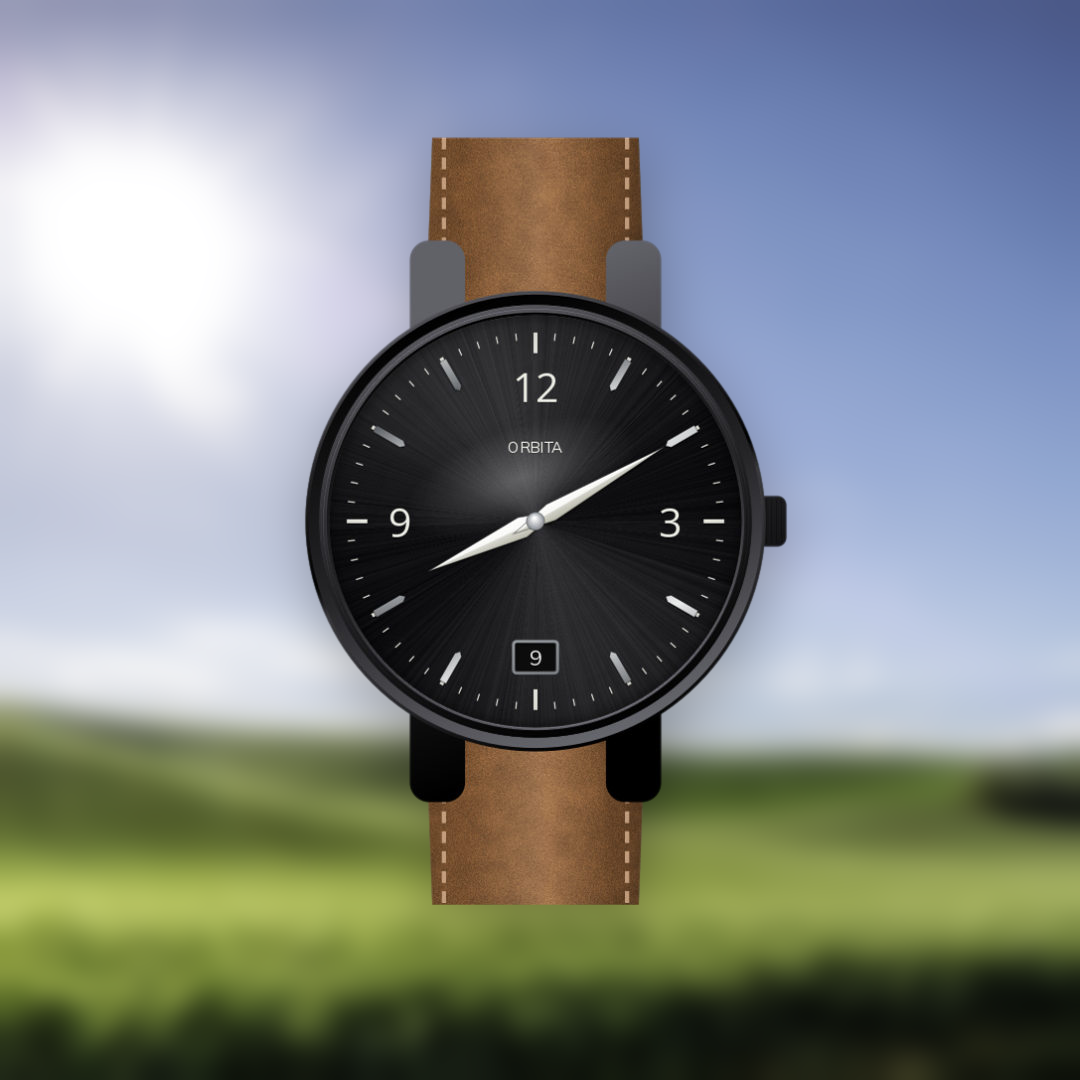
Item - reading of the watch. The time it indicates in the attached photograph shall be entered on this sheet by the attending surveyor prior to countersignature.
8:10
